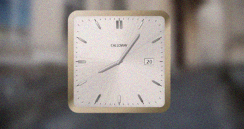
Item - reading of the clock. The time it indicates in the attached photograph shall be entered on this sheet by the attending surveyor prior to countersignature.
8:06
